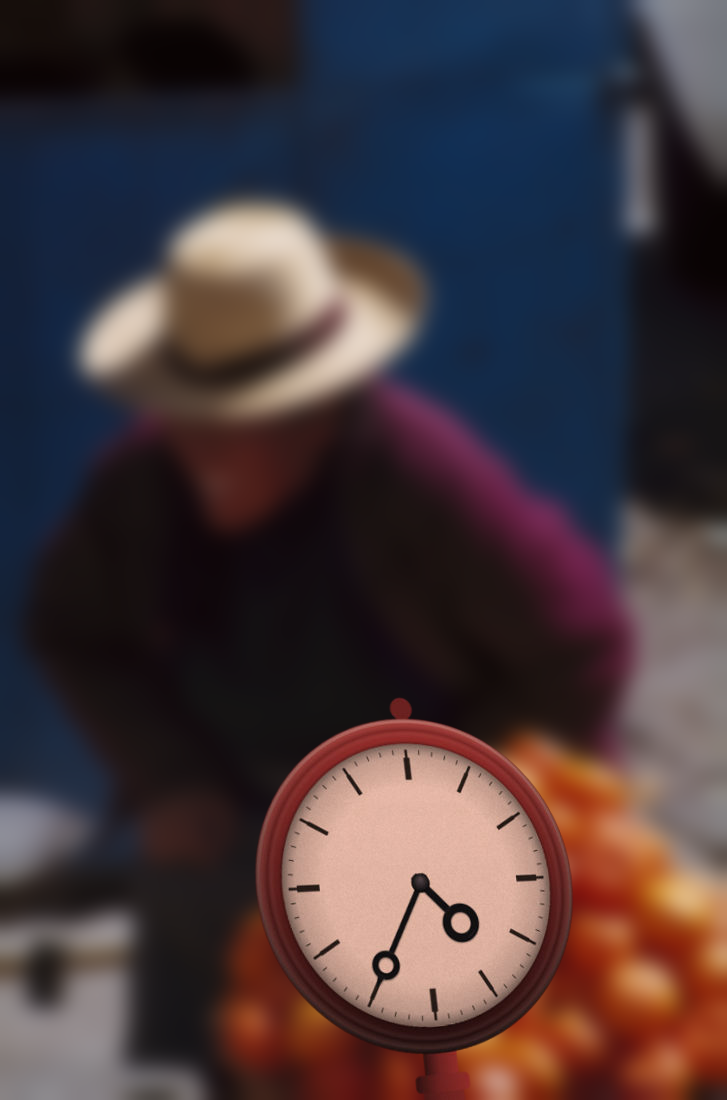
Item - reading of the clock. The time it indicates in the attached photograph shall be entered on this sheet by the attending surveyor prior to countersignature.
4:35
